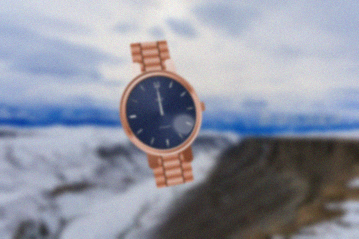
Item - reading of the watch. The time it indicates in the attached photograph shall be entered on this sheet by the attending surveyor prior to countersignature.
12:00
